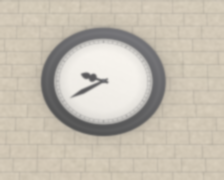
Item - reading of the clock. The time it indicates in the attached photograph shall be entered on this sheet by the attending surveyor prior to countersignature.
9:40
